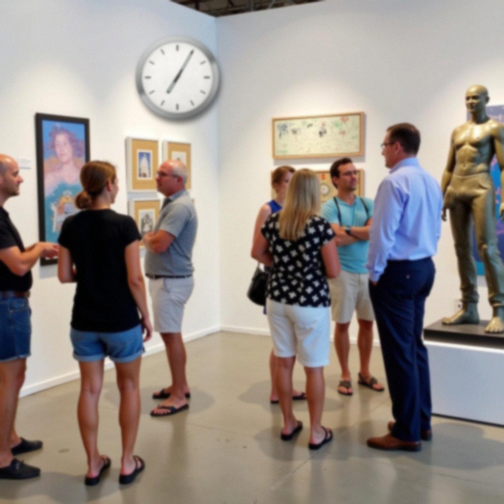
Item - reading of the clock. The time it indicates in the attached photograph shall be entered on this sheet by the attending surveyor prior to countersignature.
7:05
